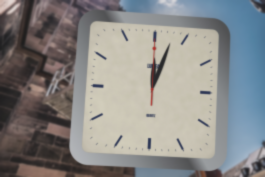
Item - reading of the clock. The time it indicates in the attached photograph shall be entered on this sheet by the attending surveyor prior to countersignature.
12:03:00
